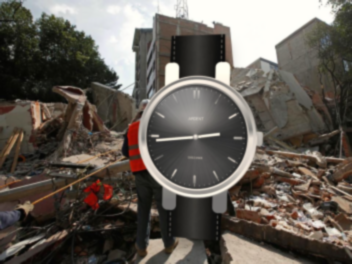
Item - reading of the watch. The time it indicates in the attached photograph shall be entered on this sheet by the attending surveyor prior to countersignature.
2:44
